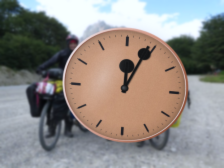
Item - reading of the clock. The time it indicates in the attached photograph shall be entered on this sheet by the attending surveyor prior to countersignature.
12:04
